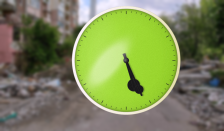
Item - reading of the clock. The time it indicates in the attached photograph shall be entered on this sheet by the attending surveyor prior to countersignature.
5:26
